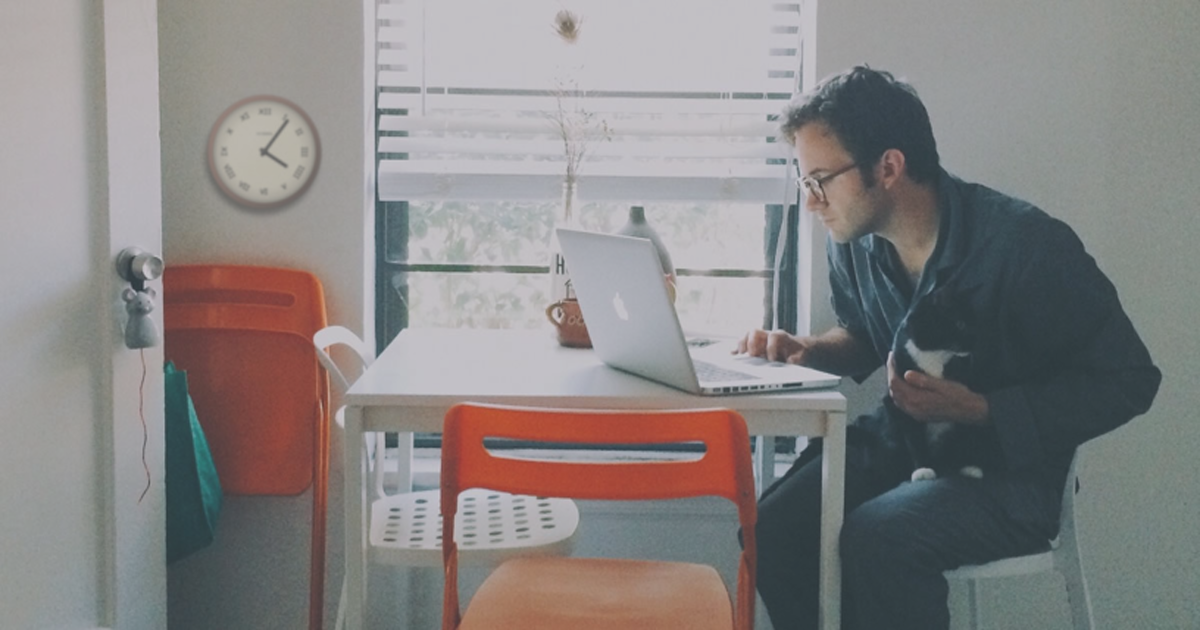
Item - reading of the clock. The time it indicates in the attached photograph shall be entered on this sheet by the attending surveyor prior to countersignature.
4:06
